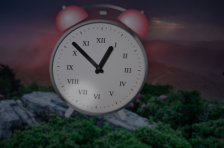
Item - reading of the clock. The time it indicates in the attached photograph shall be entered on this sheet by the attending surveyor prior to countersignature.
12:52
